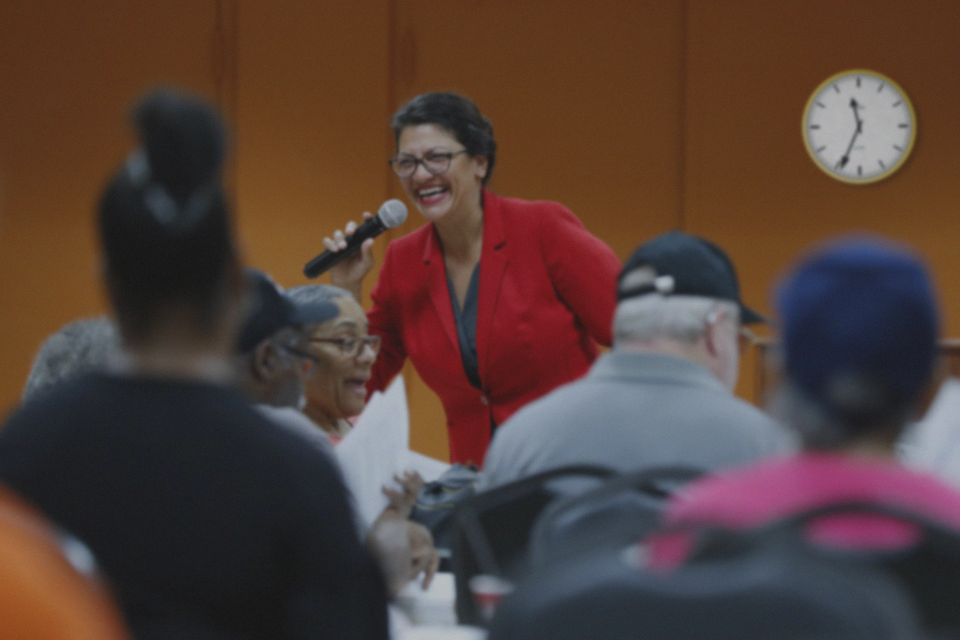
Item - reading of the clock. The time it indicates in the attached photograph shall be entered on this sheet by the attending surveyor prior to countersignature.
11:34
